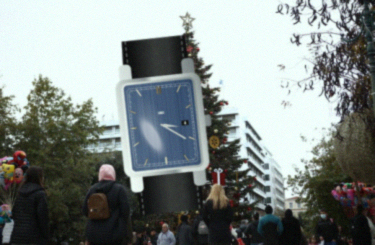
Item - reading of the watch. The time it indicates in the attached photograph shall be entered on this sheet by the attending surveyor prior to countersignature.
3:21
